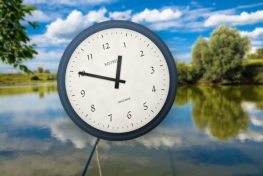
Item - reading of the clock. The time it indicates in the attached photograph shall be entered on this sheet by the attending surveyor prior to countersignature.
12:50
